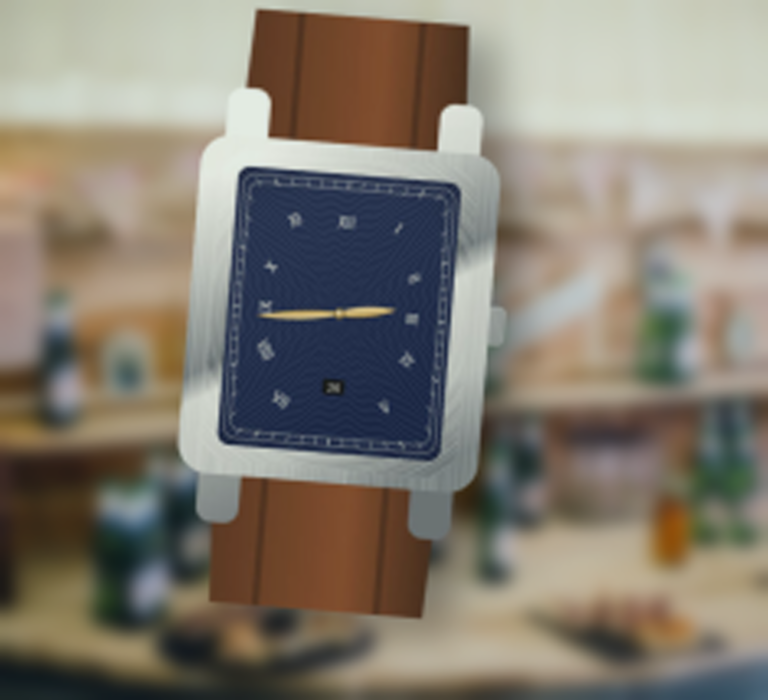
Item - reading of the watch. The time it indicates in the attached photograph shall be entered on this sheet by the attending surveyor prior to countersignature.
2:44
